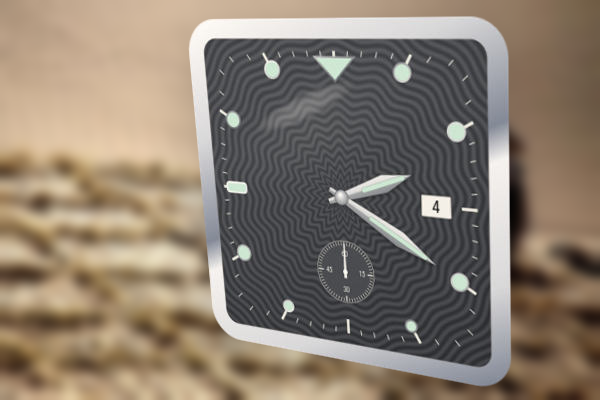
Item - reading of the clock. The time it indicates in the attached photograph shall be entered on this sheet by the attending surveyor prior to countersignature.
2:20
